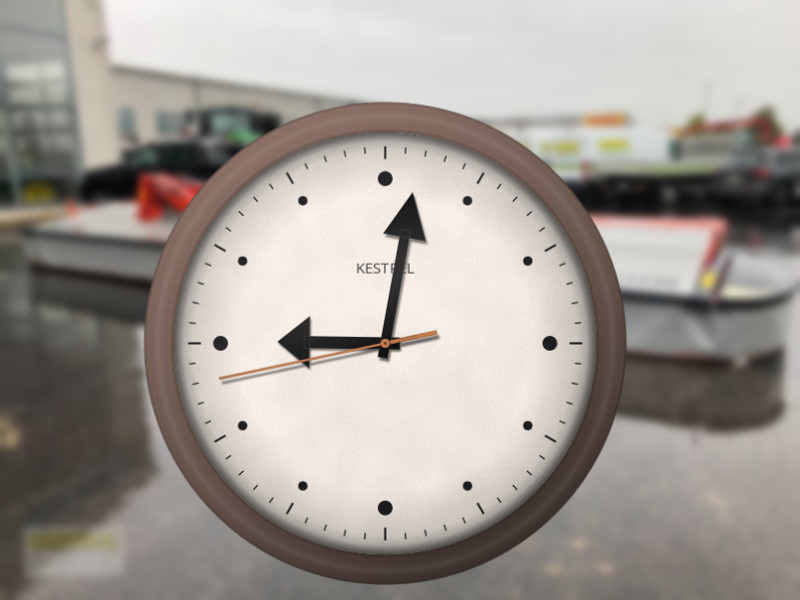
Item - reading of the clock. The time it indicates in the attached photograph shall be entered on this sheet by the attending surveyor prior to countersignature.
9:01:43
